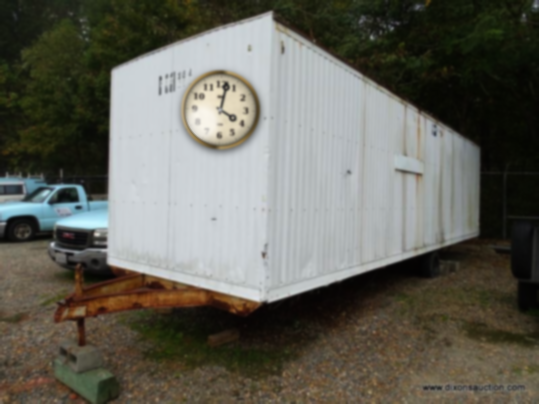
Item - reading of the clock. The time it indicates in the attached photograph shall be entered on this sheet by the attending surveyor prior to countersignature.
4:02
